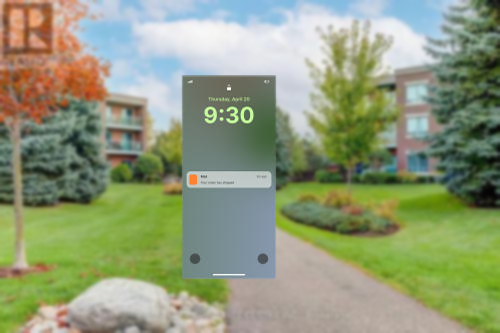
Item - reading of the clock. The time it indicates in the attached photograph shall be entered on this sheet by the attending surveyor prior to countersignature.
9:30
